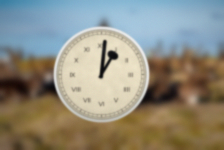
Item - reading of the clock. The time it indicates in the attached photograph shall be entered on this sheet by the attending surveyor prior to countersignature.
1:01
